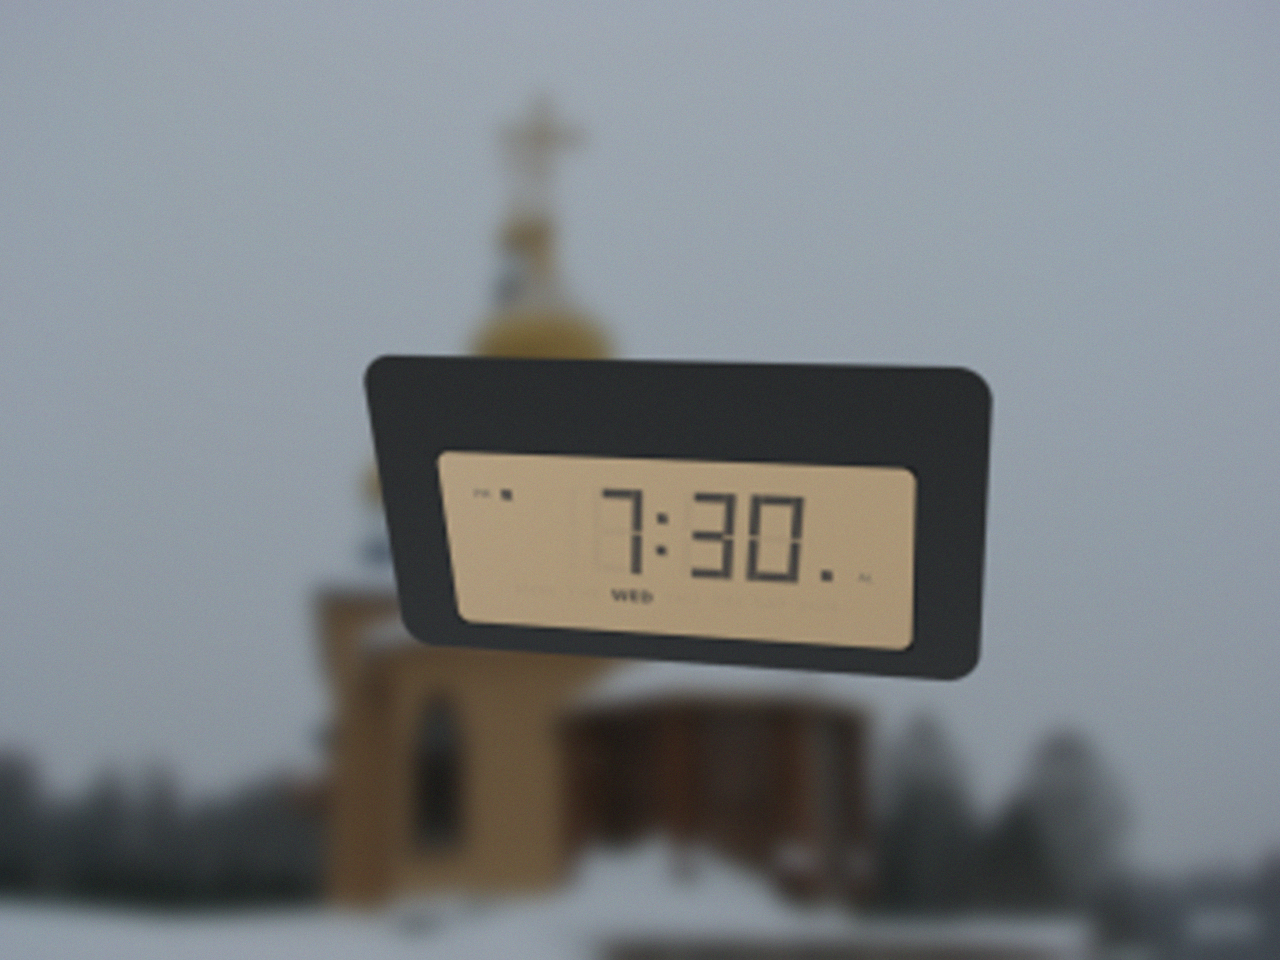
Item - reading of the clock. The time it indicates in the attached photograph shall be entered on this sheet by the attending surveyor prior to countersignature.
7:30
